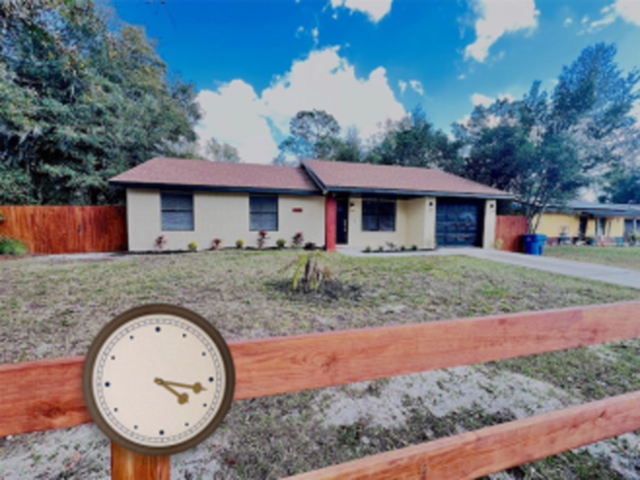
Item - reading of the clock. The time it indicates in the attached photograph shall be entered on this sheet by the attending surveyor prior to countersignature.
4:17
